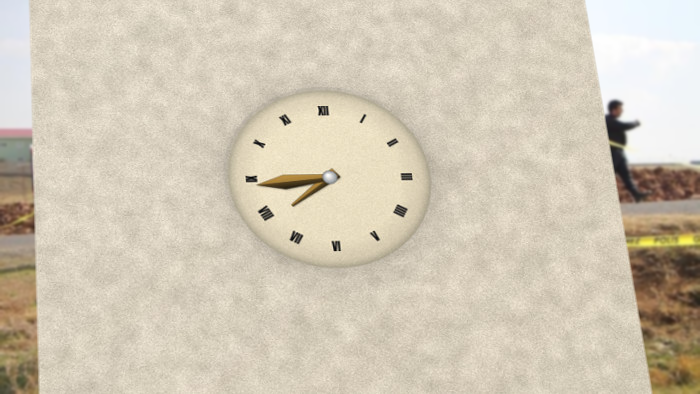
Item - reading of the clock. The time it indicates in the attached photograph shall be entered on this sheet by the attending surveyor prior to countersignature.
7:44
